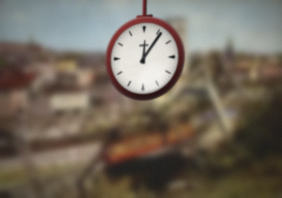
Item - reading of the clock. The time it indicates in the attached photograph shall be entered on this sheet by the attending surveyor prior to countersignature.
12:06
